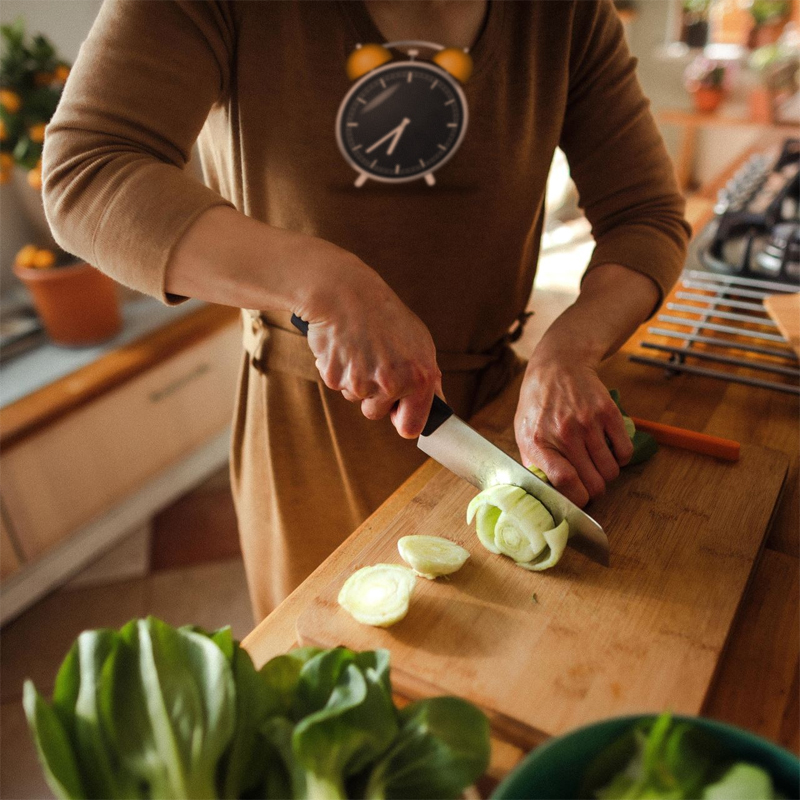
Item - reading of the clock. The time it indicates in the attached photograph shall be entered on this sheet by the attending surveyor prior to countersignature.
6:38
